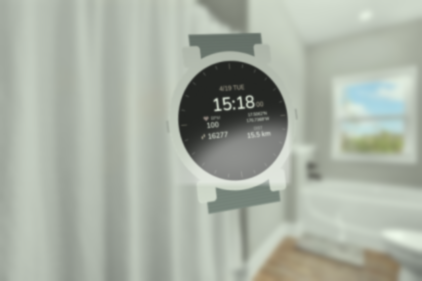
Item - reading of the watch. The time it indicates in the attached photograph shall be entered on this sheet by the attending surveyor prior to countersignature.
15:18
